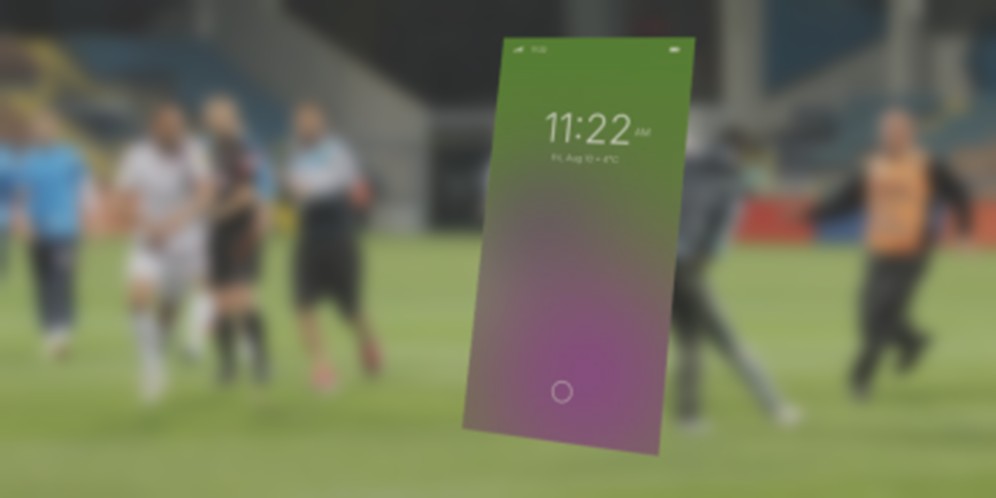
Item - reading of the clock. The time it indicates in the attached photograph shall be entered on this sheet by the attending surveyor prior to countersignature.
11:22
